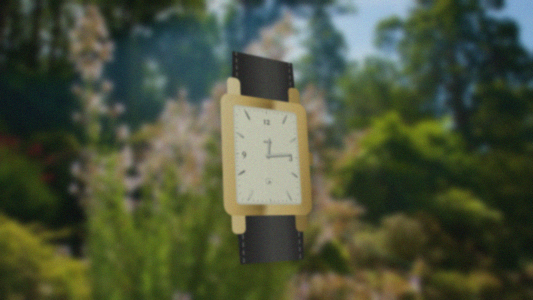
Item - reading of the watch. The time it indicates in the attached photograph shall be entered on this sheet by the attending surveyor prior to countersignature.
12:14
